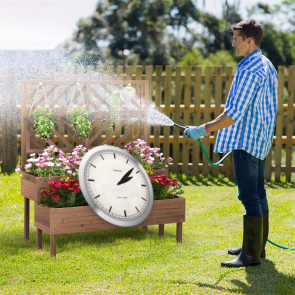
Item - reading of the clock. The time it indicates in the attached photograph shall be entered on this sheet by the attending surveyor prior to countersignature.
2:08
